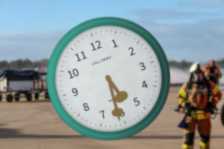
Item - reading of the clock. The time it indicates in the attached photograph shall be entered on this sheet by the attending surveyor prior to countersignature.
5:31
